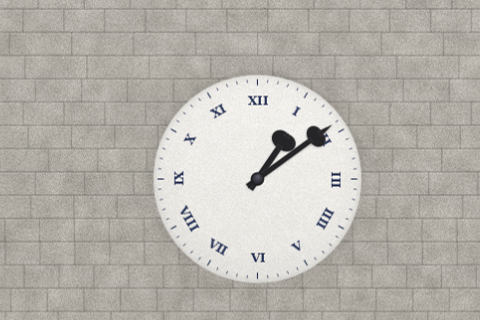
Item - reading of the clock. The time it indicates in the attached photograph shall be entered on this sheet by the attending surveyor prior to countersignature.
1:09
